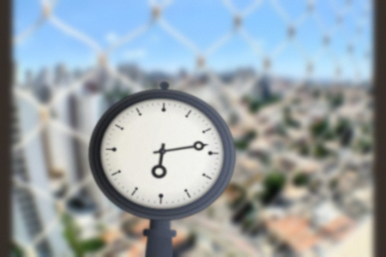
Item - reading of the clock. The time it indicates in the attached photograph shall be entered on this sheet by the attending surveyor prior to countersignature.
6:13
